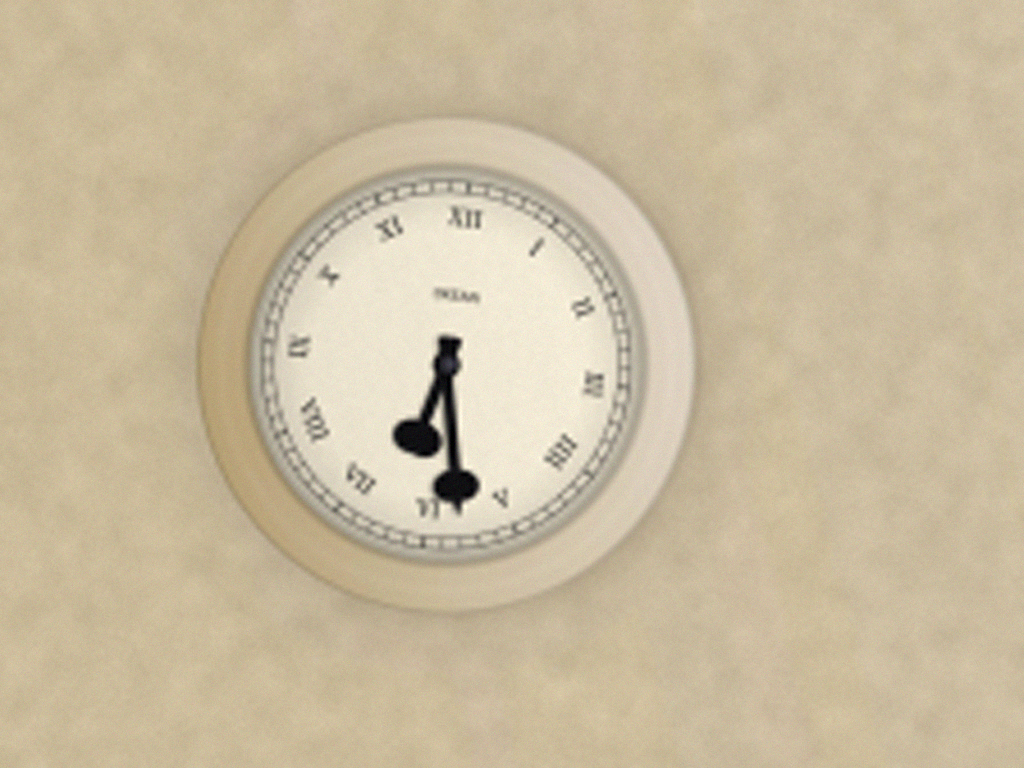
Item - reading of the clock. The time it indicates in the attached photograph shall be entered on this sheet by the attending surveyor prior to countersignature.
6:28
